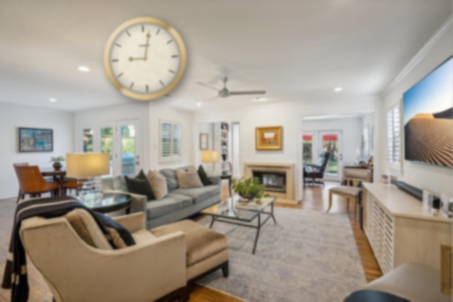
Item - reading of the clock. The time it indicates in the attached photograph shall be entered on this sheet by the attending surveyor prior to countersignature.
9:02
